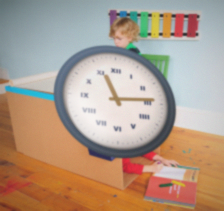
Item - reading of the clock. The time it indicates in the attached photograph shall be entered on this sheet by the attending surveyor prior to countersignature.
11:14
